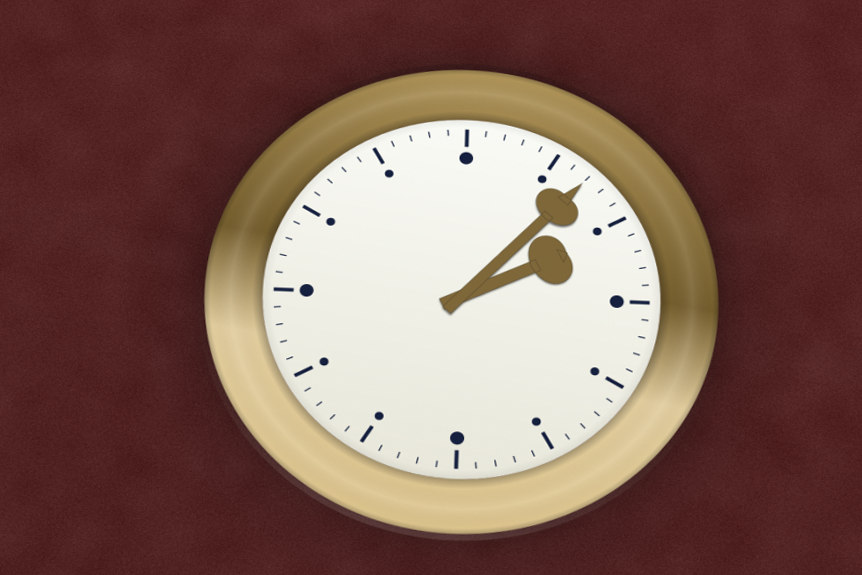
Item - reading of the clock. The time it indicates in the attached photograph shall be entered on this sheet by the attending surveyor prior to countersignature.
2:07
